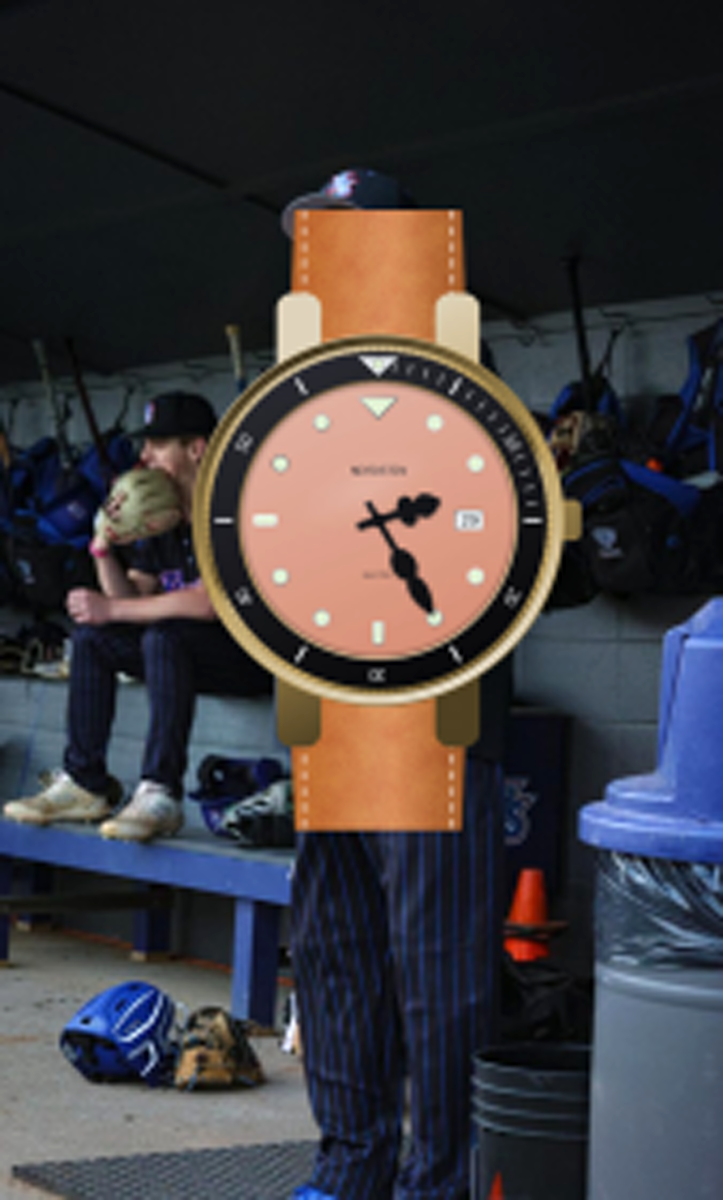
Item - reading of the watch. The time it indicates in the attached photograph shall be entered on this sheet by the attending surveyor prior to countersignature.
2:25
